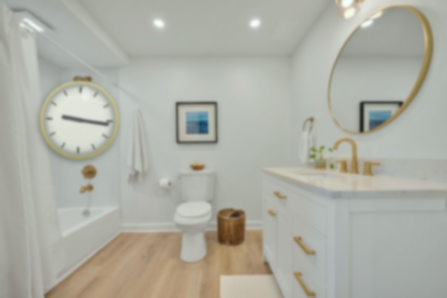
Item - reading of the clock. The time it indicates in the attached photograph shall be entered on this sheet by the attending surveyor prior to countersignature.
9:16
